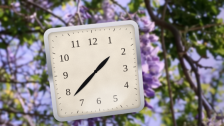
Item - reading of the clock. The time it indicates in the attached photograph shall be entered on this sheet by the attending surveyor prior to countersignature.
1:38
